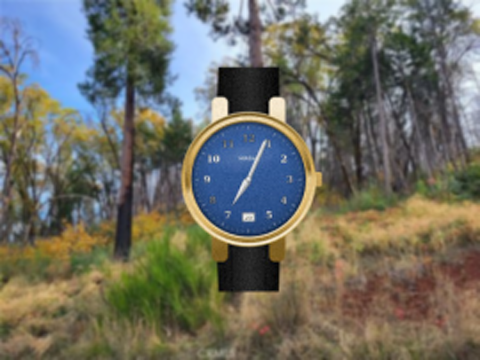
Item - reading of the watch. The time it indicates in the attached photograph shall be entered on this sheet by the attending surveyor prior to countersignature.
7:04
